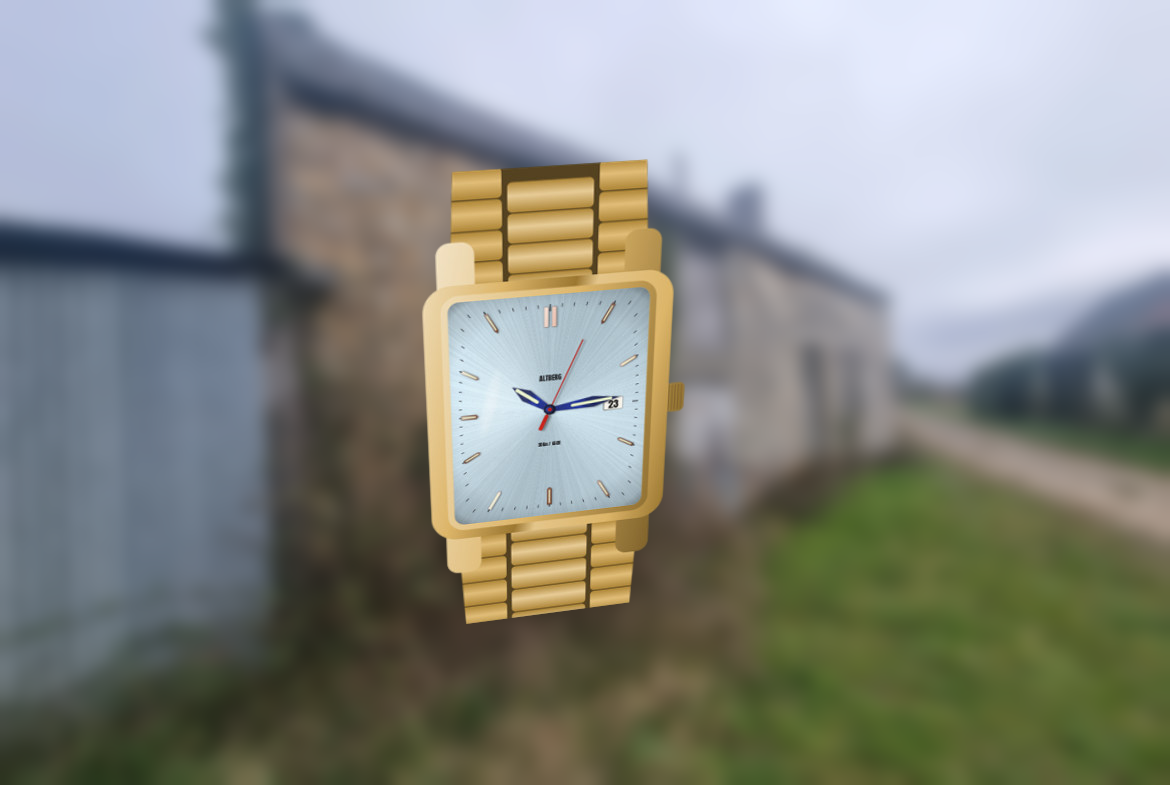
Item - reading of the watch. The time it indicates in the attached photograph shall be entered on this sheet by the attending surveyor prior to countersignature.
10:14:04
